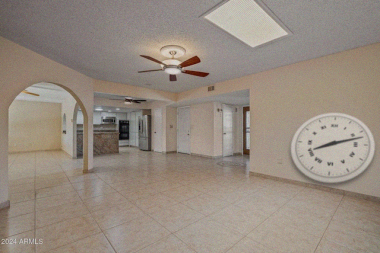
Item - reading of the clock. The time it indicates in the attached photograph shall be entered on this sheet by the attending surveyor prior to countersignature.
8:12
